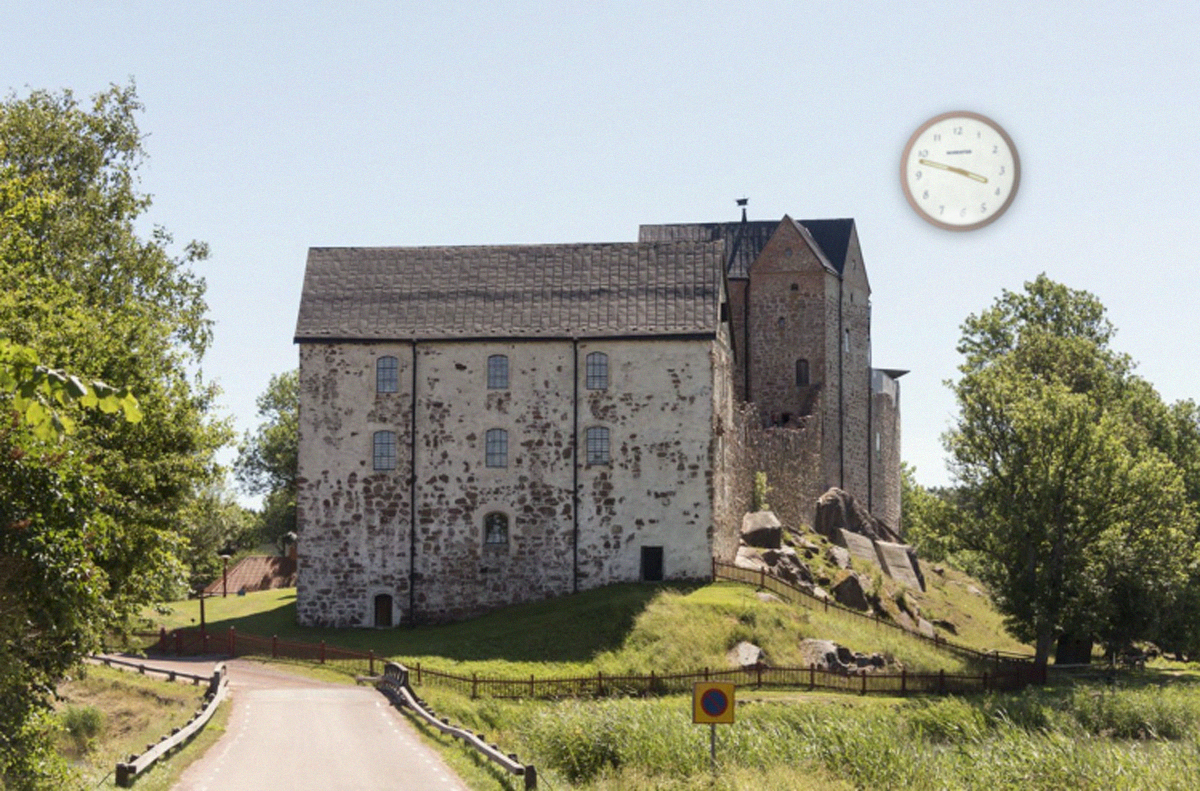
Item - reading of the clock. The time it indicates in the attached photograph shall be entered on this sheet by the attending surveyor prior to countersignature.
3:48
